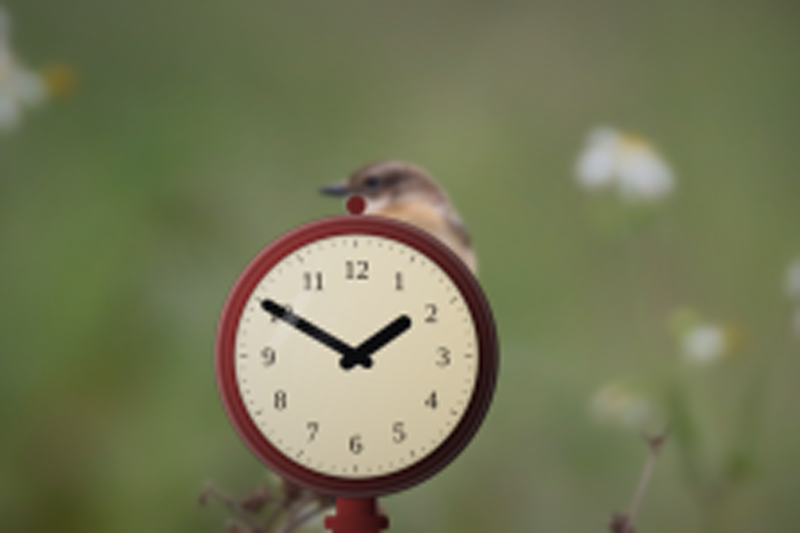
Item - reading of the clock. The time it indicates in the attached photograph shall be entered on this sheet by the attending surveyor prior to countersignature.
1:50
